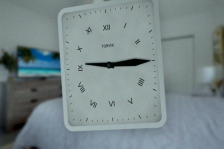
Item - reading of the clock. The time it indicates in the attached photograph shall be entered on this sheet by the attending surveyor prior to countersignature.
9:15
